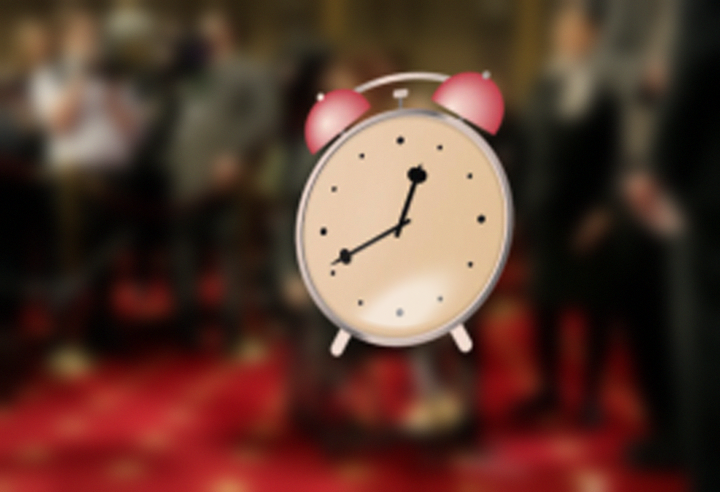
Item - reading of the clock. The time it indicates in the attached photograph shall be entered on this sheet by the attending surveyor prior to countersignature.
12:41
